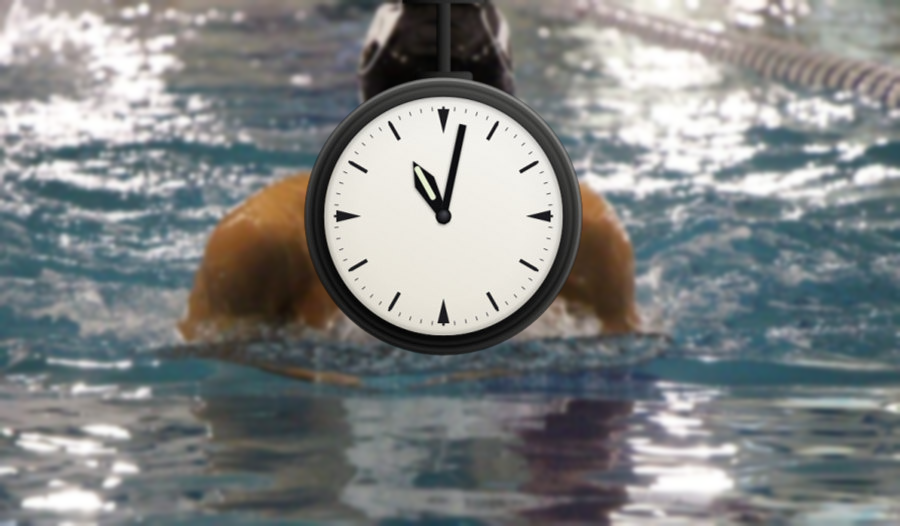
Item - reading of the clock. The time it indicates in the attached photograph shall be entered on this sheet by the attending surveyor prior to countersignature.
11:02
